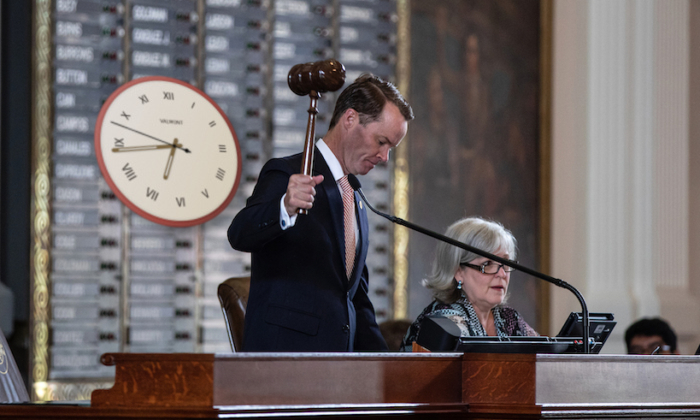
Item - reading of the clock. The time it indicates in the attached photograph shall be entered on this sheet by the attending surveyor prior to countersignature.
6:43:48
